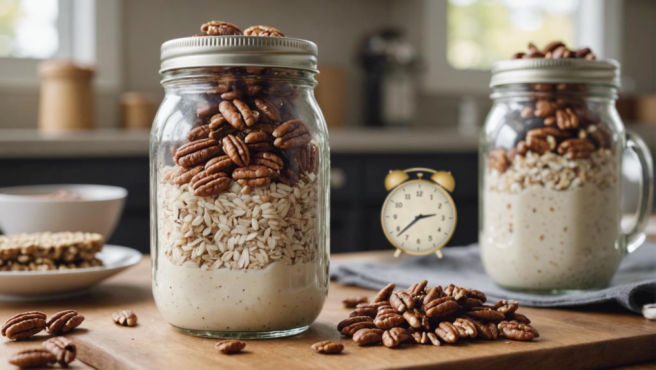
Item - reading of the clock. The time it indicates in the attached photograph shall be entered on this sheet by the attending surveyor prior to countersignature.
2:38
